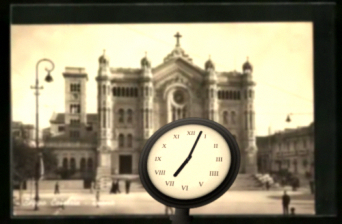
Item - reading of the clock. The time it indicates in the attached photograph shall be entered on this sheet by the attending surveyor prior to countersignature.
7:03
